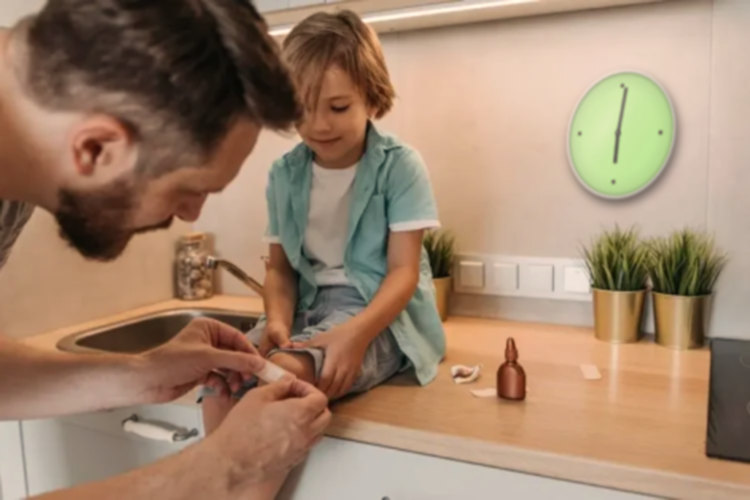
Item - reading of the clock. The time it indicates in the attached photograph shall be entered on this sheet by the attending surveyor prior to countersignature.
6:01
